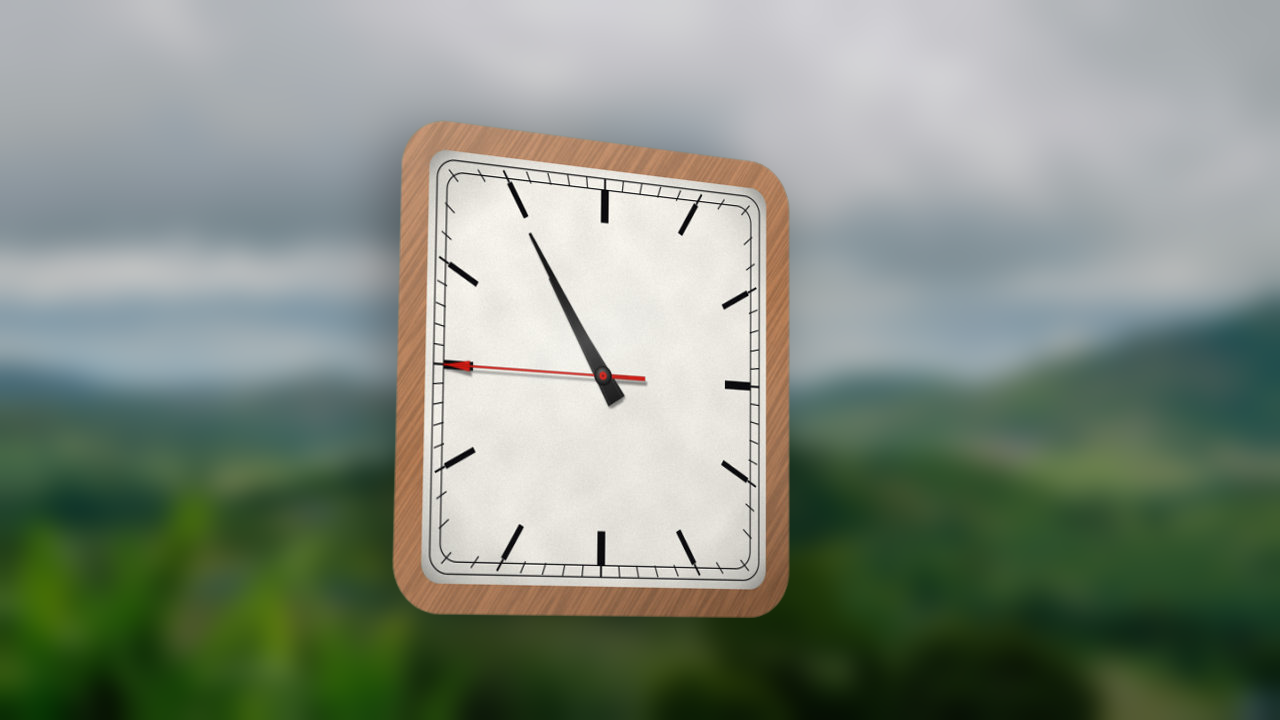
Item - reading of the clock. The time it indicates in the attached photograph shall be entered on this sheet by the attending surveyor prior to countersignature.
10:54:45
